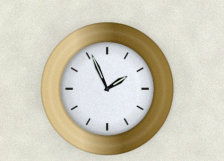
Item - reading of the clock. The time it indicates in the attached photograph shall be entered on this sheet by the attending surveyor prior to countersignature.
1:56
